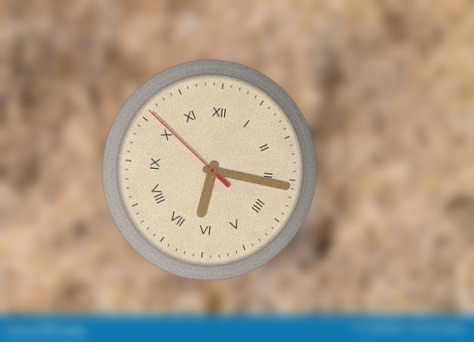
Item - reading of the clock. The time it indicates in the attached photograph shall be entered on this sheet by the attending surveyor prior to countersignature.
6:15:51
